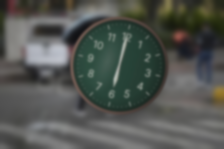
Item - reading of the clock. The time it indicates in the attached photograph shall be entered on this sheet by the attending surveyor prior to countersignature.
6:00
